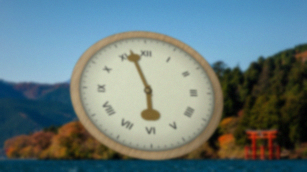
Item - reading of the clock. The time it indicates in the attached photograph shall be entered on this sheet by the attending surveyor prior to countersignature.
5:57
